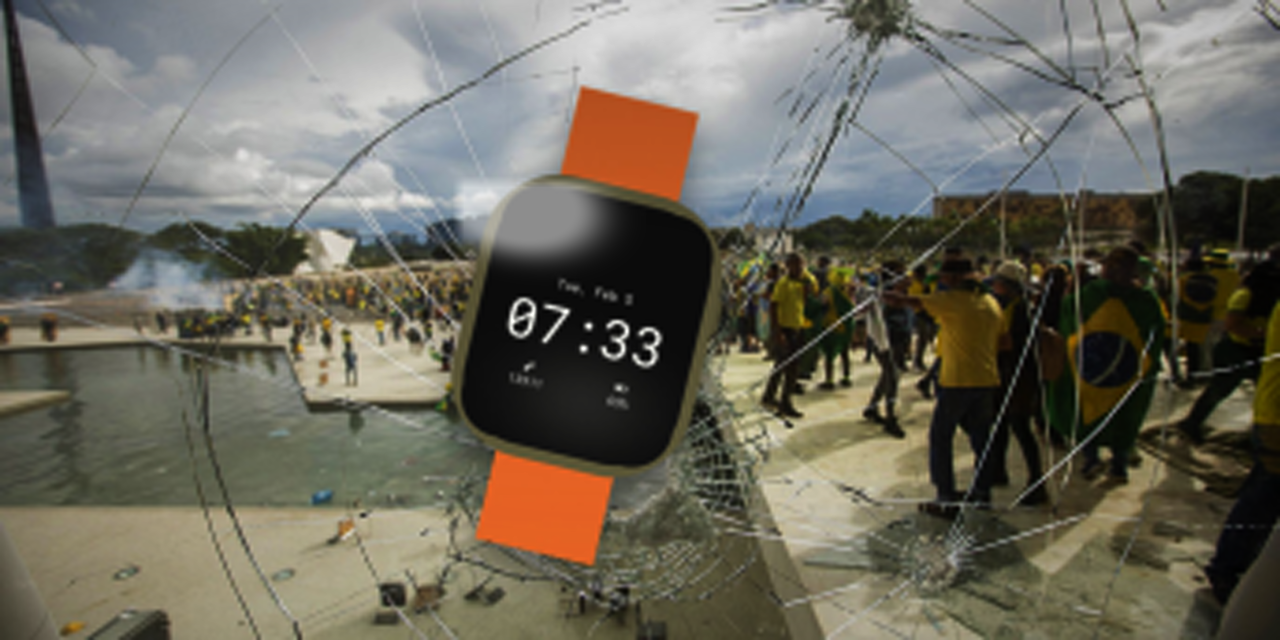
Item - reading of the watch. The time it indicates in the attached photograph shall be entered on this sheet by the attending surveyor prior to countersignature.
7:33
